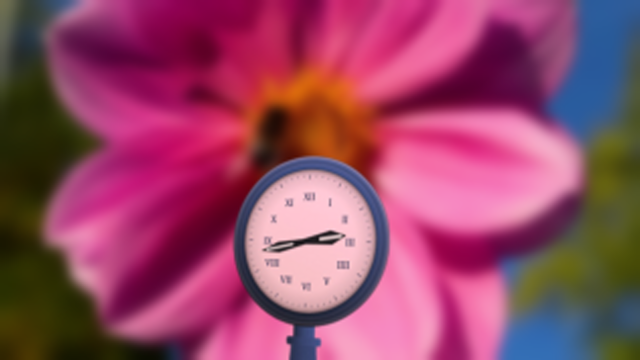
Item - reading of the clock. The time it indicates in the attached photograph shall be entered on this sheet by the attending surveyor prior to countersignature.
2:43
